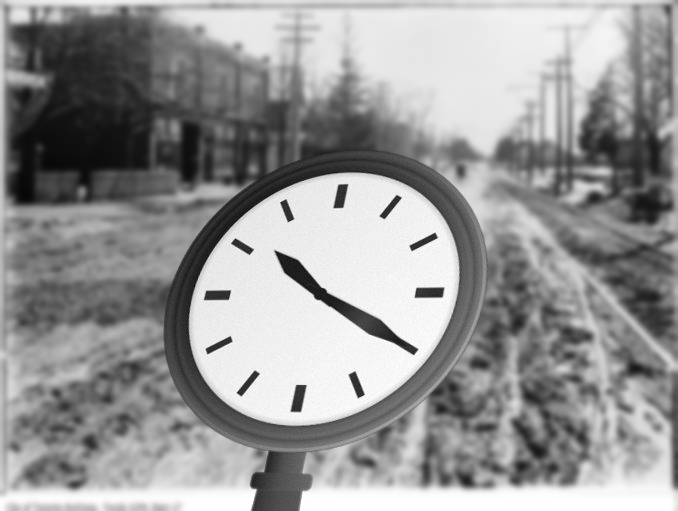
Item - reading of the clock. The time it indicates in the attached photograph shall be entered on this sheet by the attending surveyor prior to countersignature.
10:20
